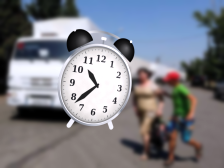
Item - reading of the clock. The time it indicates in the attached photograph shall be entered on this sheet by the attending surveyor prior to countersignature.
10:38
